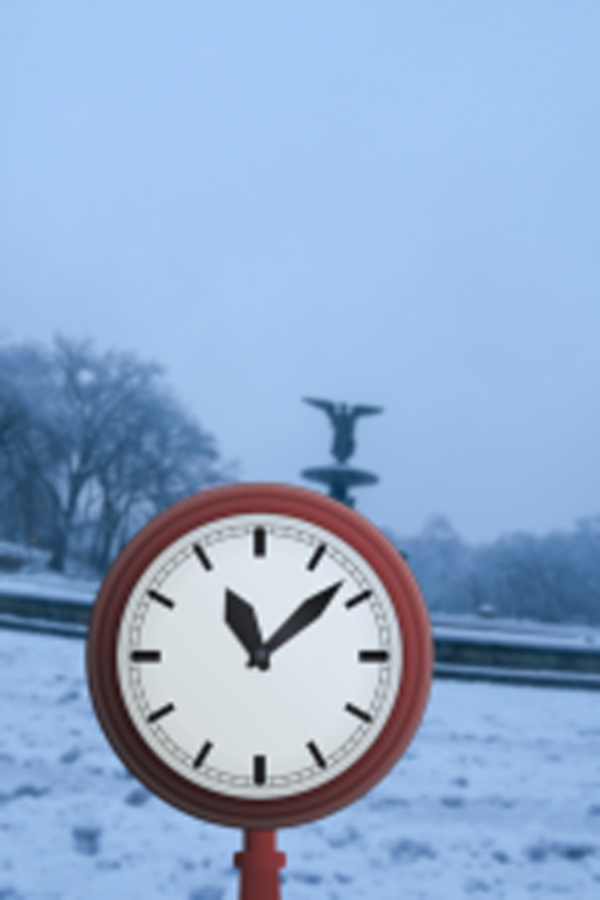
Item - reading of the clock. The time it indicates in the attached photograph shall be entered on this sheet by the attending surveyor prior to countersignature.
11:08
